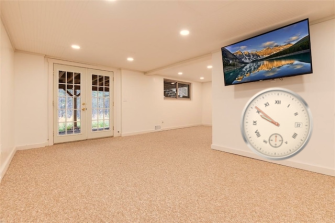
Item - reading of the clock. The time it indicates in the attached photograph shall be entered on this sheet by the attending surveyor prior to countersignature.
9:51
